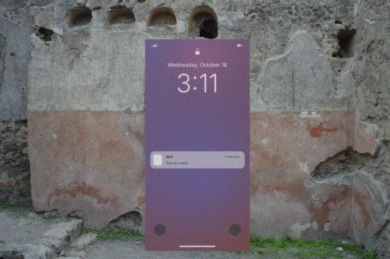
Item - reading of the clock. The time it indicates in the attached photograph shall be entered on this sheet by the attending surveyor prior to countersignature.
3:11
